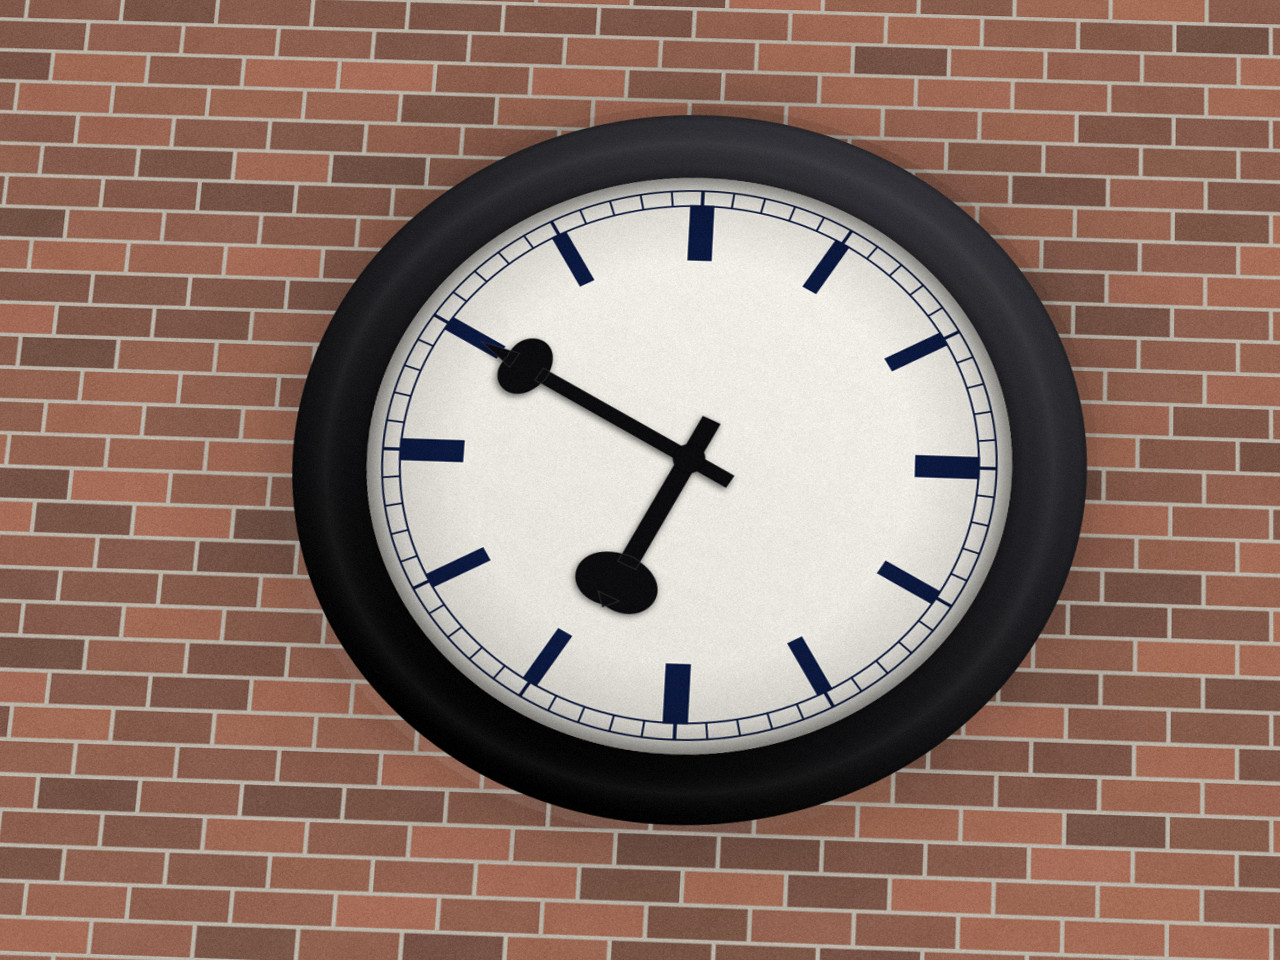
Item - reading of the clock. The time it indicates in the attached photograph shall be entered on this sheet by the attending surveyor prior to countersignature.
6:50
